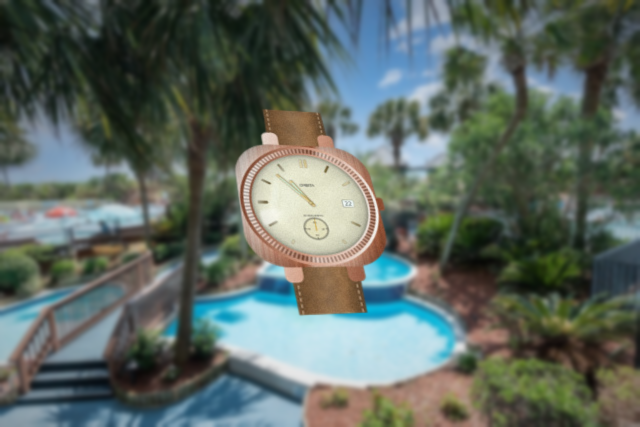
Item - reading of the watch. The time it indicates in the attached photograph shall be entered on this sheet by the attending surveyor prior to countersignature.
10:53
